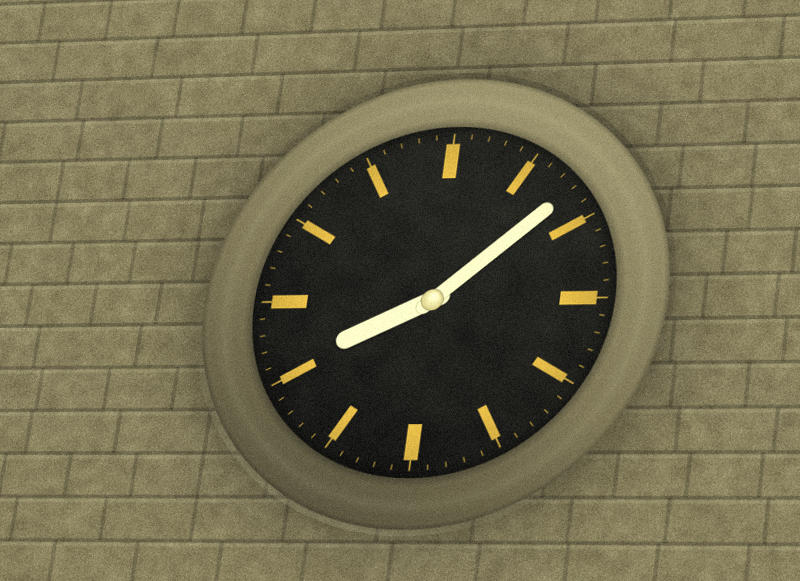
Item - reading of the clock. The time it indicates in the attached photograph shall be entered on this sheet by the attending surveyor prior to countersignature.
8:08
